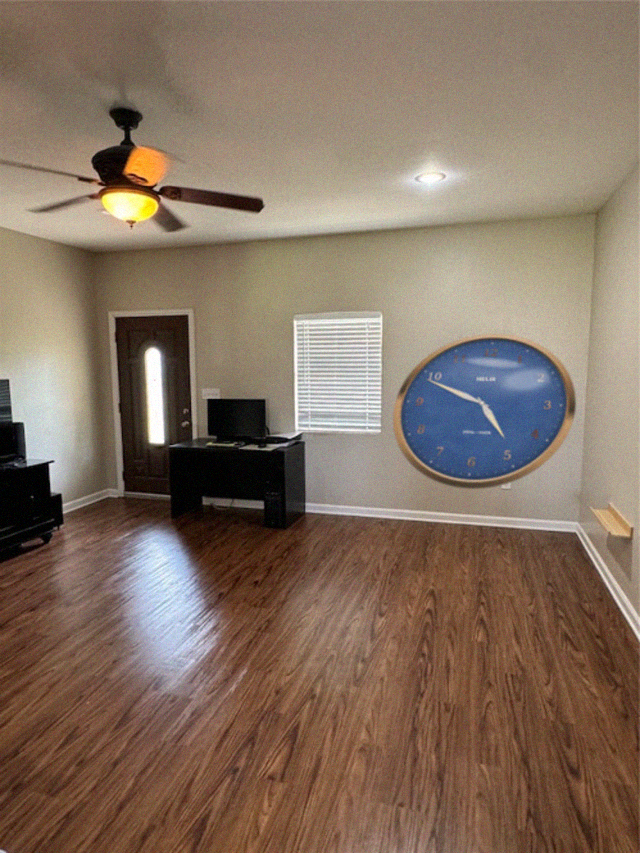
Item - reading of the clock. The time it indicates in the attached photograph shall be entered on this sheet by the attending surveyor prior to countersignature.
4:49
